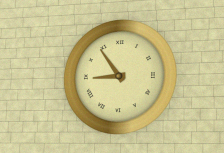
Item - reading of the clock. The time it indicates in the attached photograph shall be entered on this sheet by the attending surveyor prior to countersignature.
8:54
